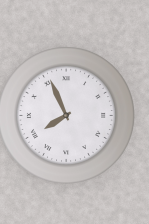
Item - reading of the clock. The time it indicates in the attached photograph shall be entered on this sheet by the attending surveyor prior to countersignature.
7:56
